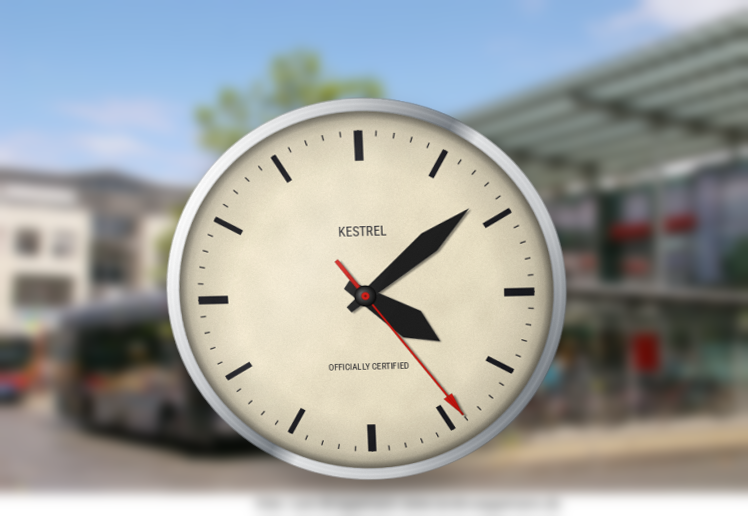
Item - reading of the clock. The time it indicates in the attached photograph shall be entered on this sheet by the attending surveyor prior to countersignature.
4:08:24
